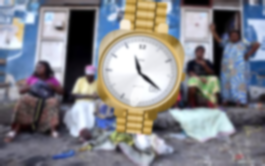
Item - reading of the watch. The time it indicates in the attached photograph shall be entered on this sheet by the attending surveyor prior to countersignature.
11:21
